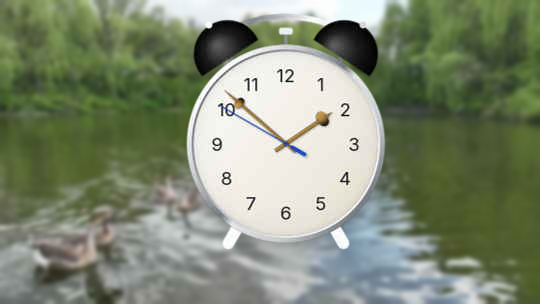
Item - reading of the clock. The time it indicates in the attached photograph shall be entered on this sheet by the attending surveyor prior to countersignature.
1:51:50
